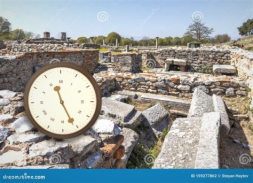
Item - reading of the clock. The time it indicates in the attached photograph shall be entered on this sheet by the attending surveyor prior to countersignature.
11:26
